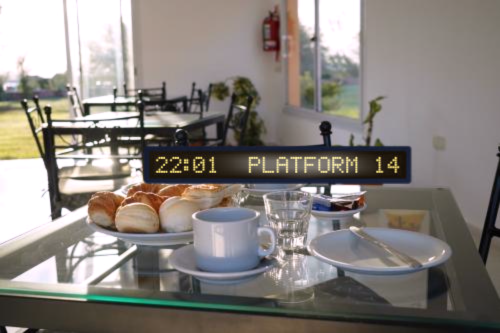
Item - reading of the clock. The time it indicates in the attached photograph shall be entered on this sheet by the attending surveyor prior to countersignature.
22:01
